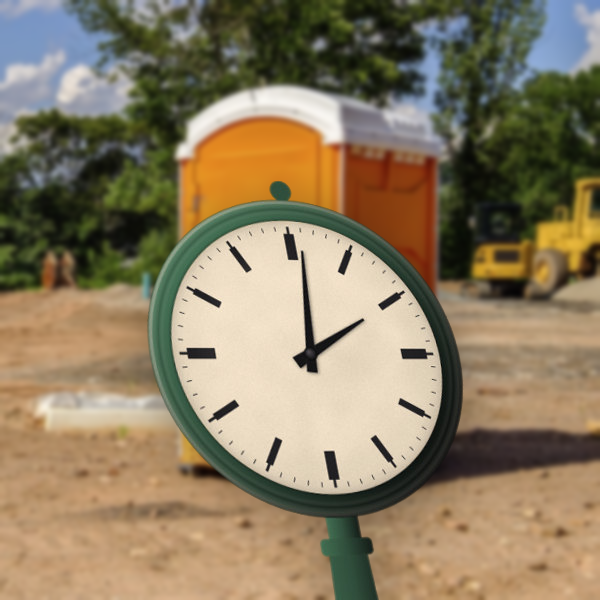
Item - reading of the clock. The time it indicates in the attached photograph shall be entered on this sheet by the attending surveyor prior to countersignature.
2:01
